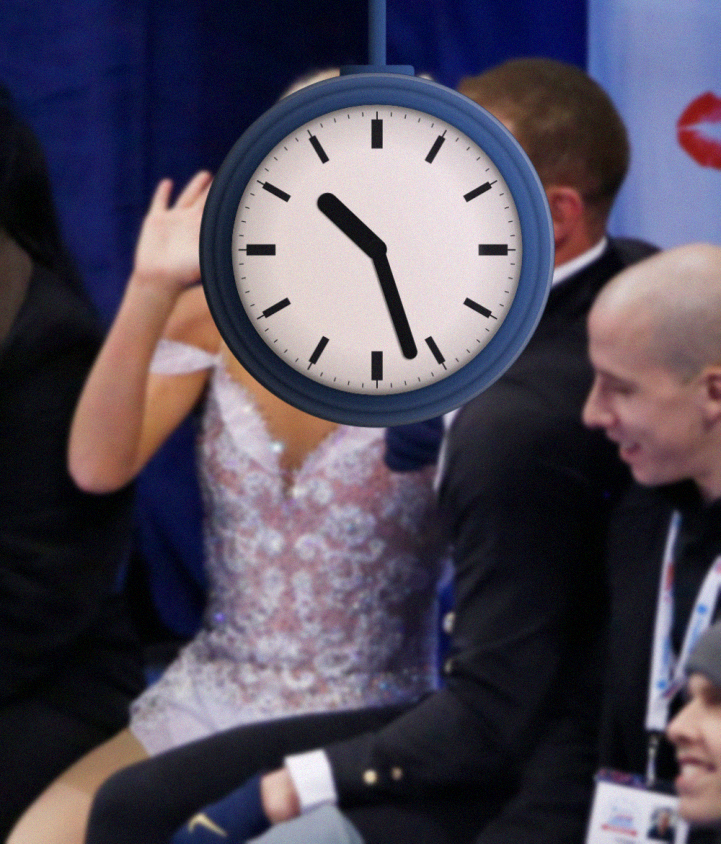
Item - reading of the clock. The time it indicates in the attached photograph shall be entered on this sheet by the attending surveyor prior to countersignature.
10:27
